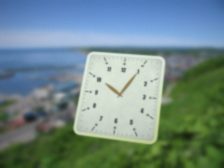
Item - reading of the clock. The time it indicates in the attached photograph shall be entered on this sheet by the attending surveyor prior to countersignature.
10:05
